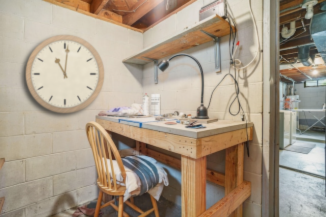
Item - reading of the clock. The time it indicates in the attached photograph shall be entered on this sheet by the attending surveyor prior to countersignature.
11:01
